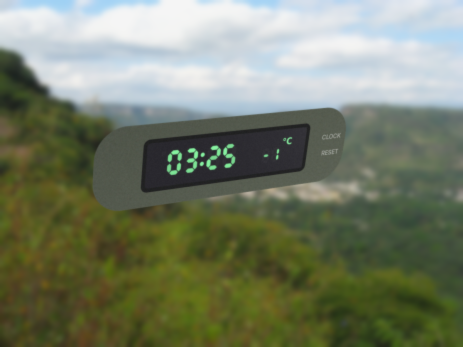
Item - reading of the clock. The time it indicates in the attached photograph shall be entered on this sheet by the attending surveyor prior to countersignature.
3:25
